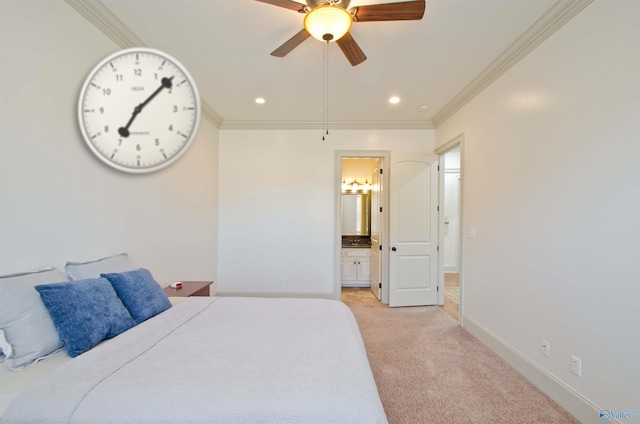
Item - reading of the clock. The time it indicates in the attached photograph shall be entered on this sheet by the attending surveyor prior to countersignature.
7:08
